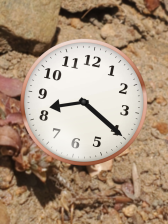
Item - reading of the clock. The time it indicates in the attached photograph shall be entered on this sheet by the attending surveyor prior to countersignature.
8:20
